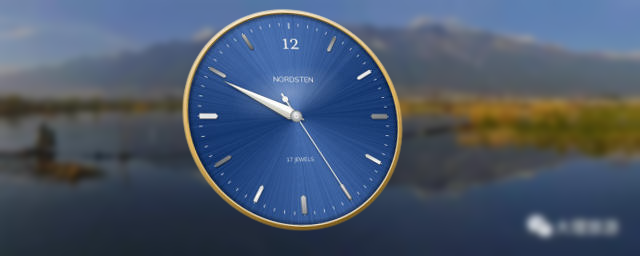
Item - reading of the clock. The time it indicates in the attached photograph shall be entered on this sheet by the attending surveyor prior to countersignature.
9:49:25
